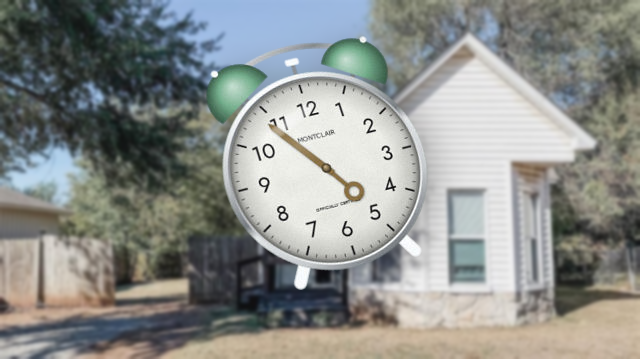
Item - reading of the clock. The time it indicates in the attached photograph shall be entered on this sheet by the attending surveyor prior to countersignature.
4:54
